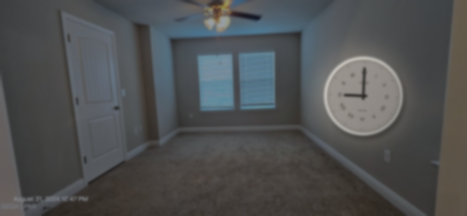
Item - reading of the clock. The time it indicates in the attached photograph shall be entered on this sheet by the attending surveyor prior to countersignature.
9:00
